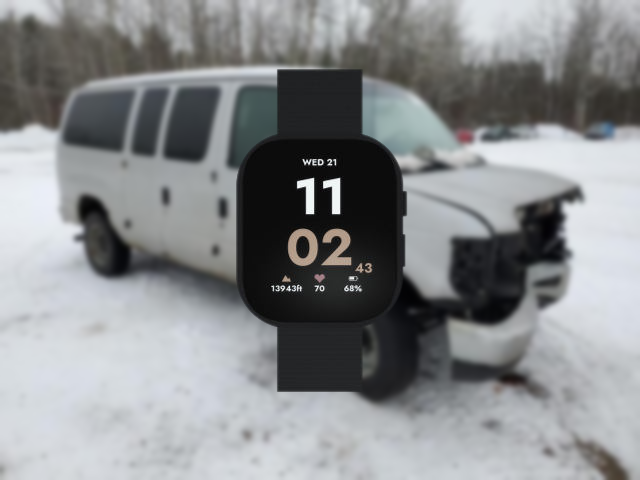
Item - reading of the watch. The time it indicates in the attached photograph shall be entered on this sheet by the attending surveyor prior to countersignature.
11:02:43
